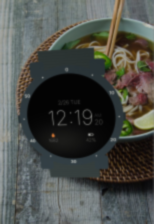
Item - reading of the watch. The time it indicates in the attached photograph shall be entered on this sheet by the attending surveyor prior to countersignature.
12:19
